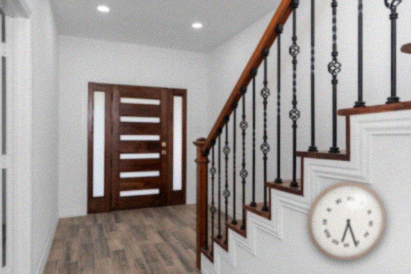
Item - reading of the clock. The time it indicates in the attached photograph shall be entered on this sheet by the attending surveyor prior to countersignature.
6:26
